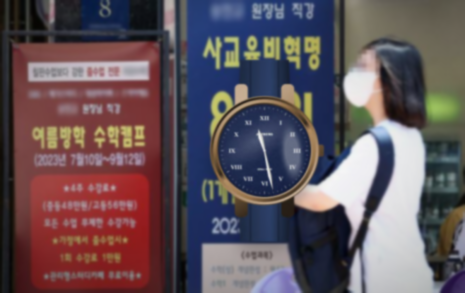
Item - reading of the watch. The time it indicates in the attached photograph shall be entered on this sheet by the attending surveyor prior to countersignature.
11:28
